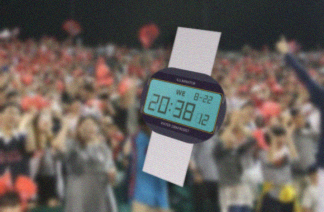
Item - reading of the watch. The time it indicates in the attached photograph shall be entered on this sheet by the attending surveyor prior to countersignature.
20:38:12
